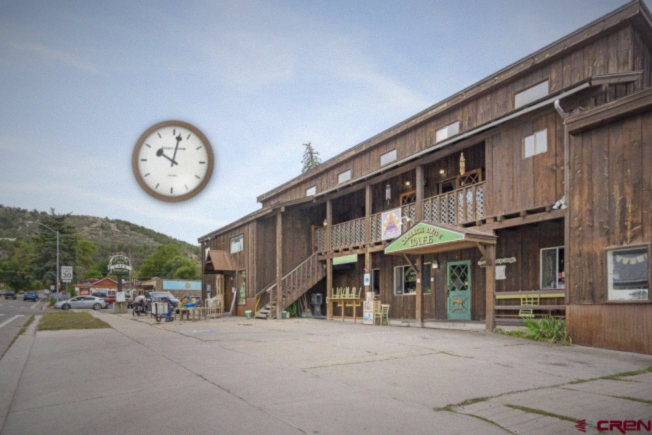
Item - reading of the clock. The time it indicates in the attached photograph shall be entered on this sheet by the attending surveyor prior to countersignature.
10:02
